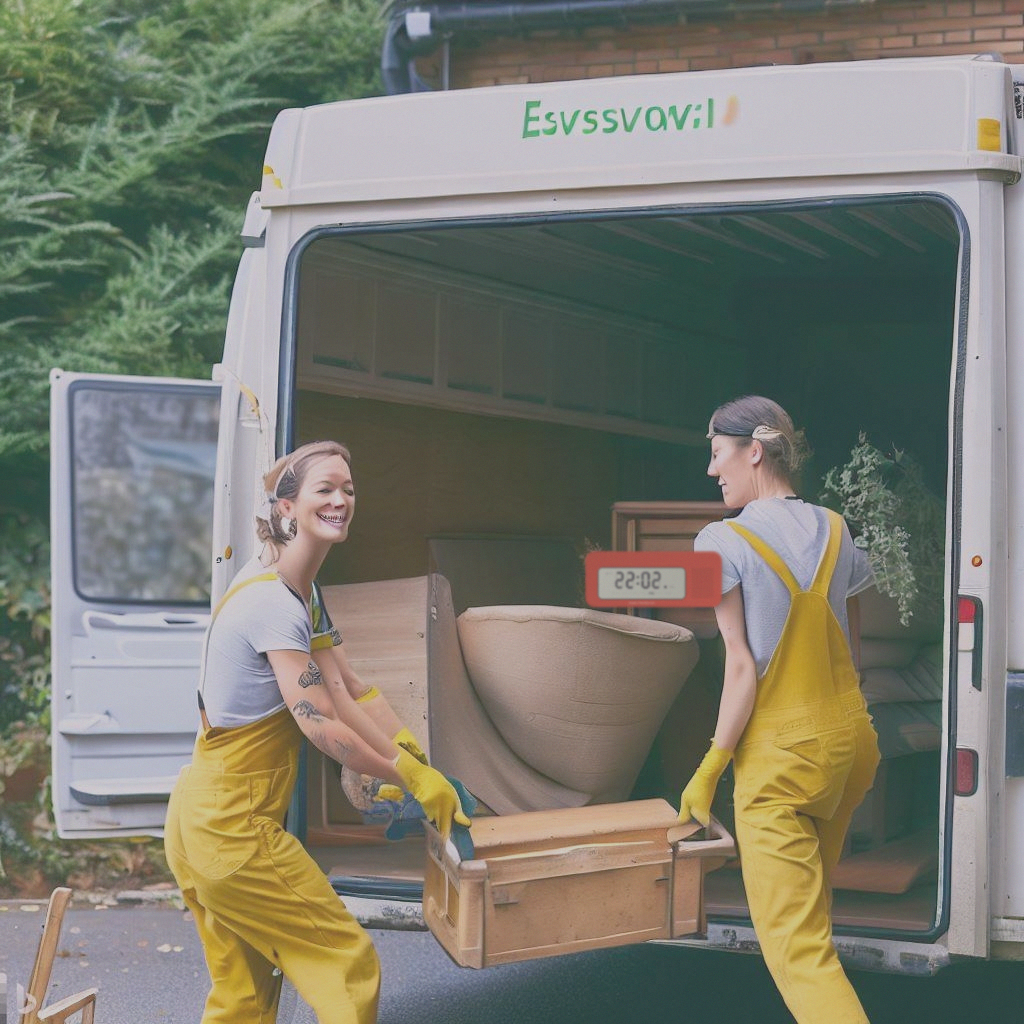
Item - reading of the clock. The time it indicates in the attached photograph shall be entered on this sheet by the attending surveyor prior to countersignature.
22:02
